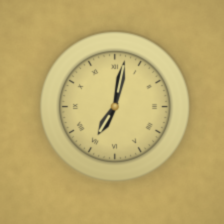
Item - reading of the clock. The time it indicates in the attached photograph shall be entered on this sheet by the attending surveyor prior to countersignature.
7:02
